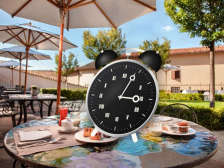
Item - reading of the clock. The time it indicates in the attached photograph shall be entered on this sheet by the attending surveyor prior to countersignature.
3:04
